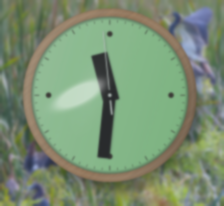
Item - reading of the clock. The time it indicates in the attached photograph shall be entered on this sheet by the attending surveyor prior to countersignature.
11:30:59
